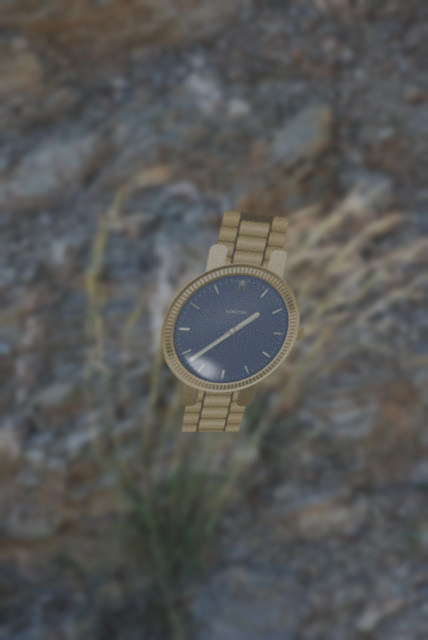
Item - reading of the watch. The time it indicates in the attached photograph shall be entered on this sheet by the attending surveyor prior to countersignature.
1:38
